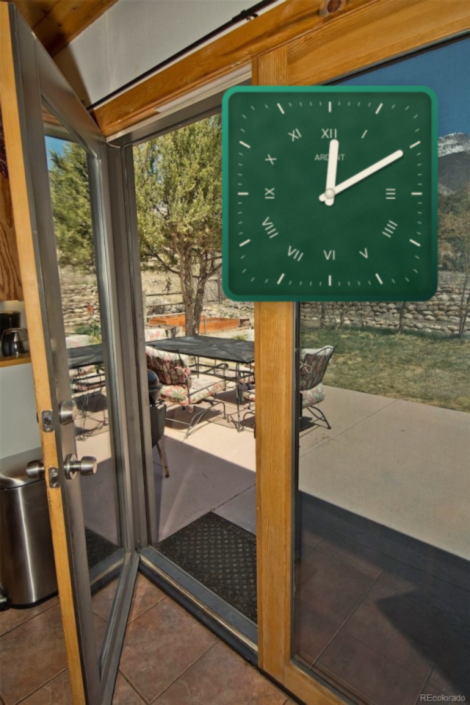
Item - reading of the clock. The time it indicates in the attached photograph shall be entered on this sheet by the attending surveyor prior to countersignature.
12:10
